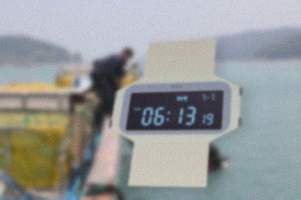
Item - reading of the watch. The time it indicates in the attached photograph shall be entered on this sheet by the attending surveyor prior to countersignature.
6:13
